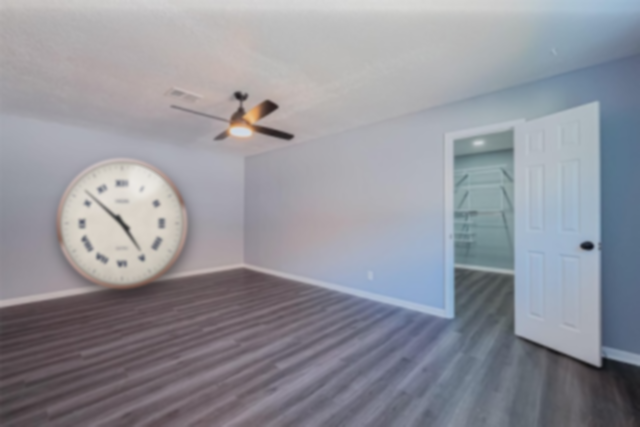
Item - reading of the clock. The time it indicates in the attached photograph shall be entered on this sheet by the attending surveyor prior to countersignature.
4:52
